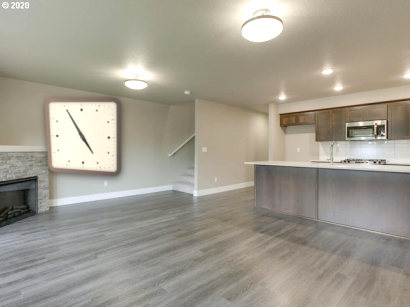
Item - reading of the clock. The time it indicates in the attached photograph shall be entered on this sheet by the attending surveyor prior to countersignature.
4:55
